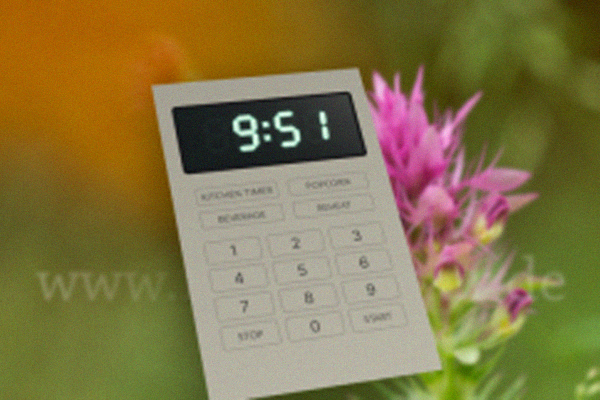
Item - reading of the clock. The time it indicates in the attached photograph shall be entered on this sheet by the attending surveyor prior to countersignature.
9:51
